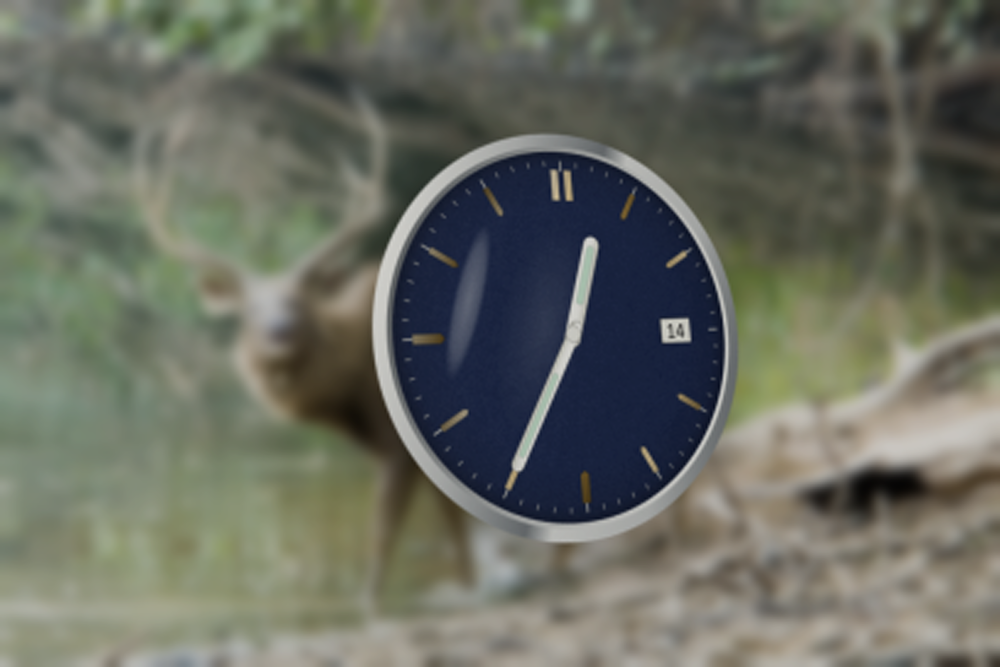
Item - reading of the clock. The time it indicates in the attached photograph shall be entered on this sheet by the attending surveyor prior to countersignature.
12:35
